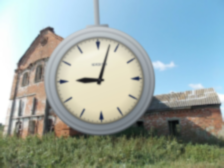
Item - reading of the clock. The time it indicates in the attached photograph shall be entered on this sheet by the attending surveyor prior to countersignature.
9:03
